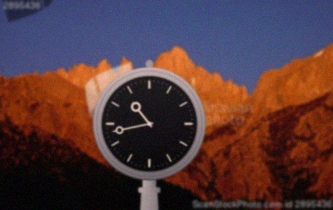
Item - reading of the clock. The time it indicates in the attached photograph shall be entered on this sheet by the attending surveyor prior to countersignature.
10:43
